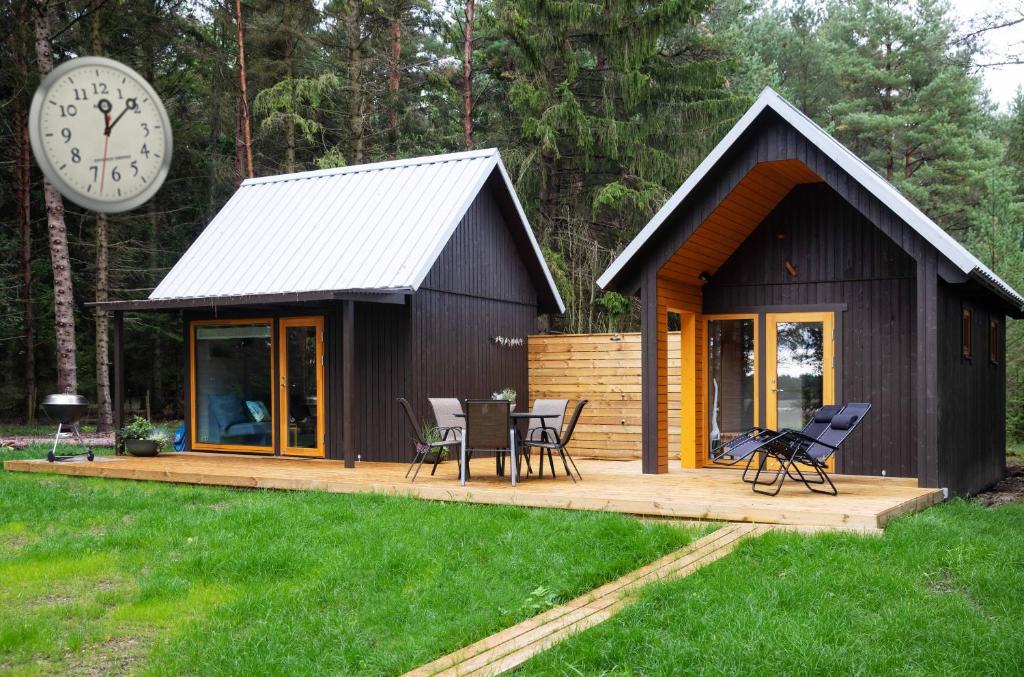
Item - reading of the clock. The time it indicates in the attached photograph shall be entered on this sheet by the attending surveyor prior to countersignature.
12:08:33
